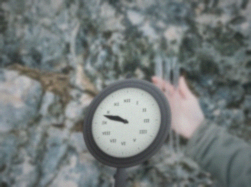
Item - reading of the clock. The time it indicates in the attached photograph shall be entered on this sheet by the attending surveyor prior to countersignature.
9:48
